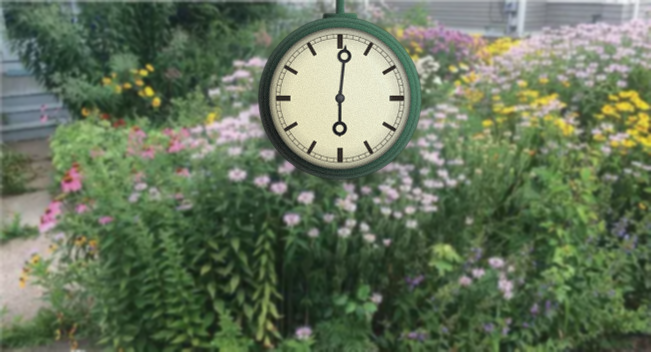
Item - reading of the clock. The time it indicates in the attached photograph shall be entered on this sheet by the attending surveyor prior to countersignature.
6:01
